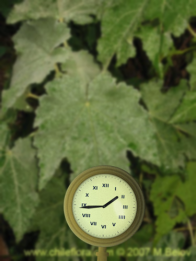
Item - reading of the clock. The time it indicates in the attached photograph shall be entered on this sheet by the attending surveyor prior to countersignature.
1:44
